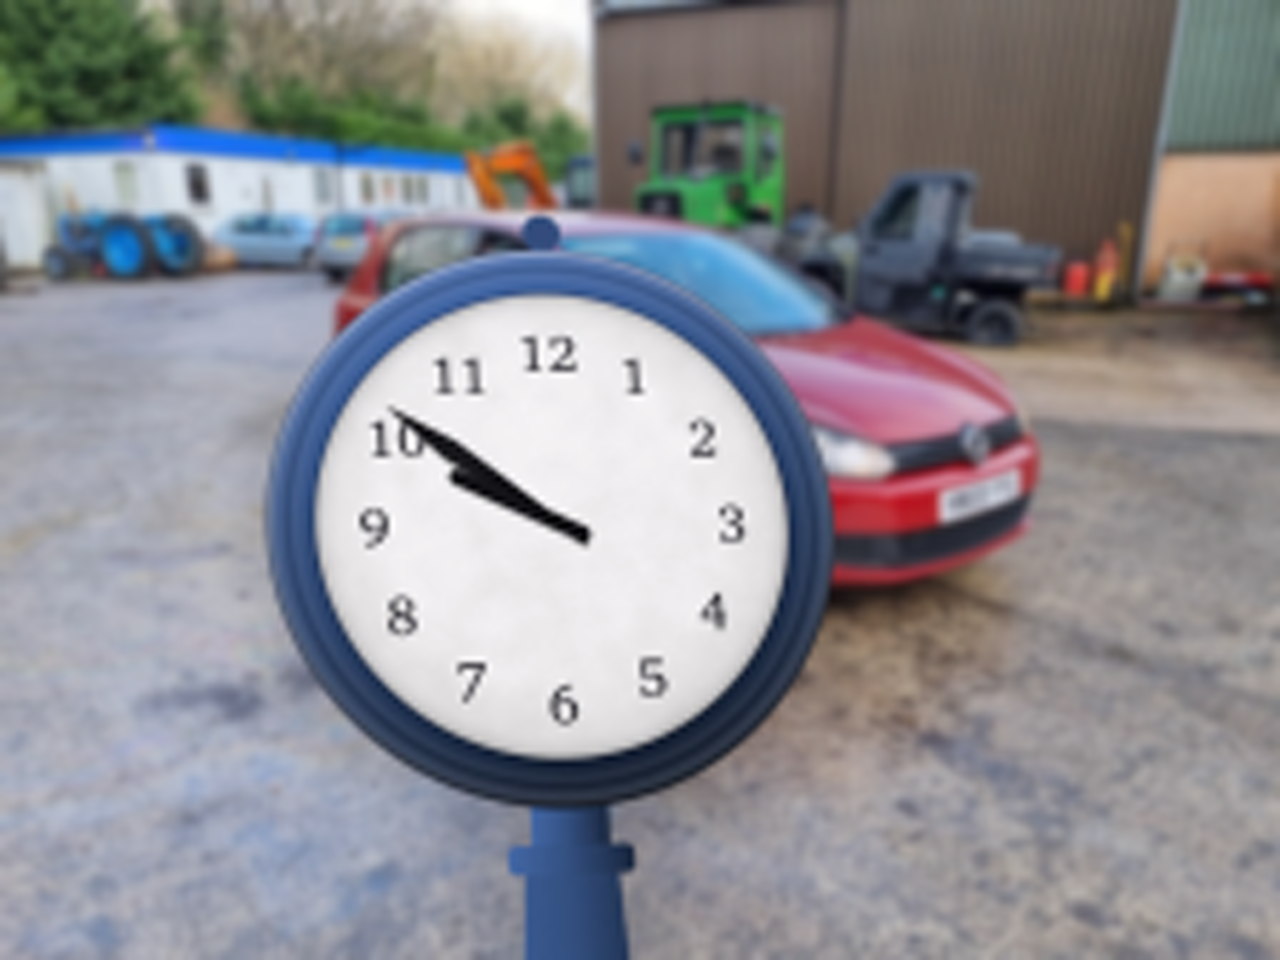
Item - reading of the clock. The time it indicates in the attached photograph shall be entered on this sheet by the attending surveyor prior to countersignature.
9:51
